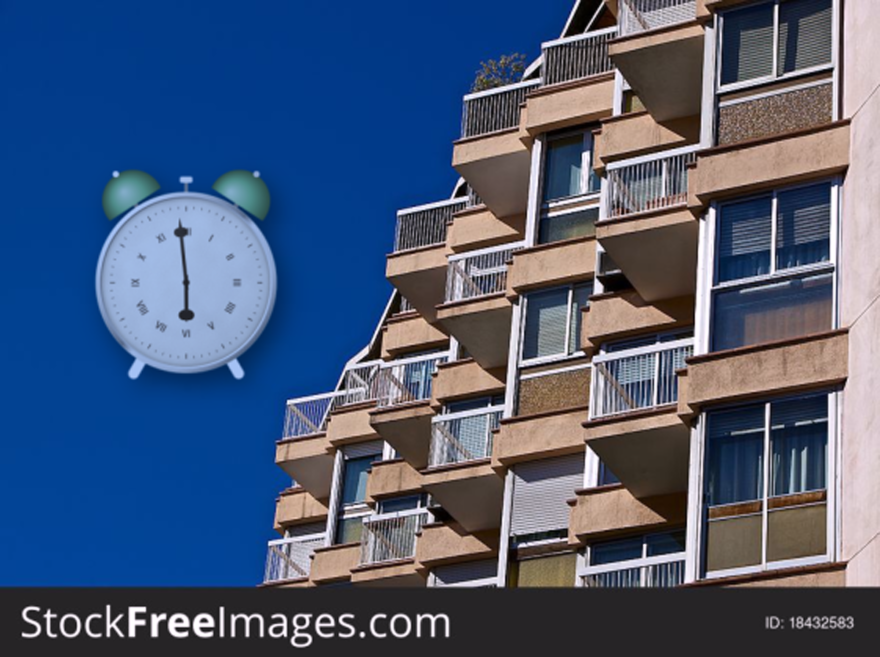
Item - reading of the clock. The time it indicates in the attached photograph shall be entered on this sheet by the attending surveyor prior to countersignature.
5:59
